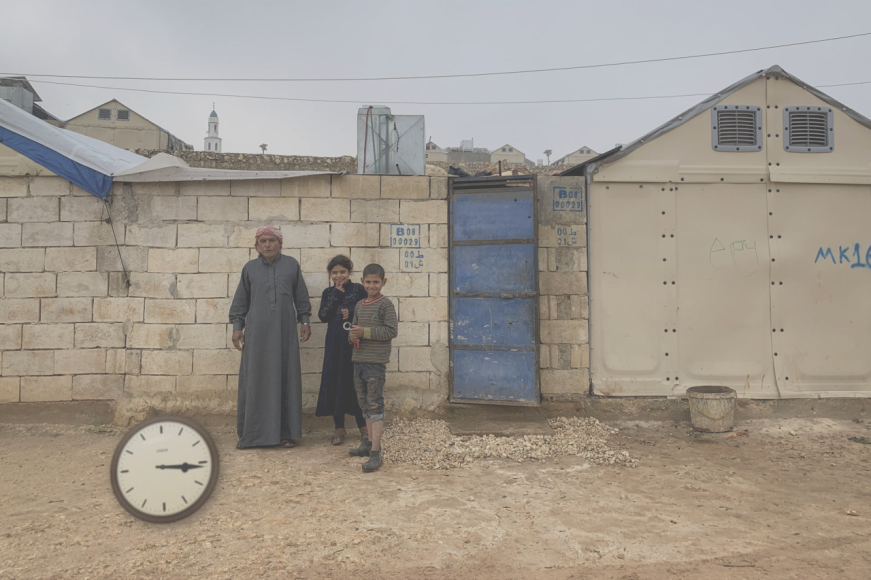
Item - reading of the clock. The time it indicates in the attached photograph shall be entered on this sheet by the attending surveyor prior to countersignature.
3:16
